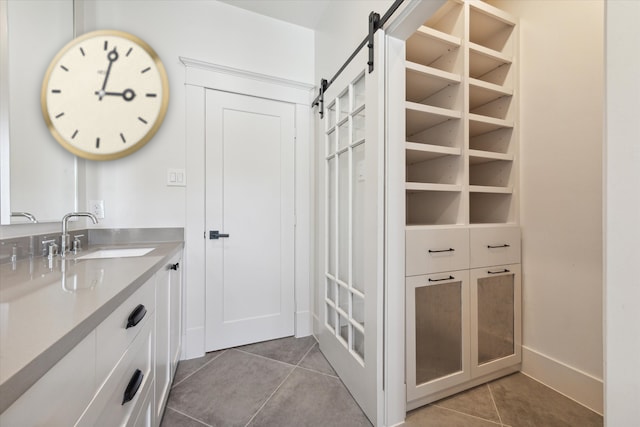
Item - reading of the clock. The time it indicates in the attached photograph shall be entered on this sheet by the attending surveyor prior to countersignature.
3:02
